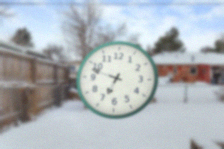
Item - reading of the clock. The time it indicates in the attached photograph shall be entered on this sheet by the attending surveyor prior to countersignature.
6:48
